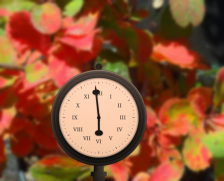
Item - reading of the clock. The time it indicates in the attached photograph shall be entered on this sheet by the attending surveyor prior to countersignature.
5:59
